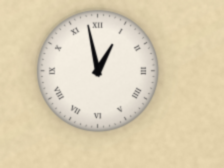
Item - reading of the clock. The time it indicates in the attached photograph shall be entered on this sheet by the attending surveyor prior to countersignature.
12:58
